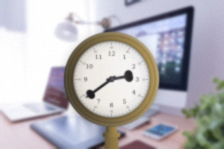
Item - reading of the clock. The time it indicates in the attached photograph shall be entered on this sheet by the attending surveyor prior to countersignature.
2:39
